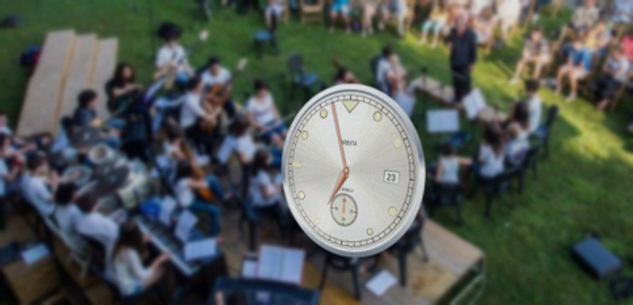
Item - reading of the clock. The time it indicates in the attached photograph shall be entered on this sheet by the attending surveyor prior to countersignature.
6:57
